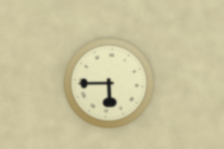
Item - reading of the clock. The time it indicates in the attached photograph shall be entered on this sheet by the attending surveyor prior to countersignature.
5:44
